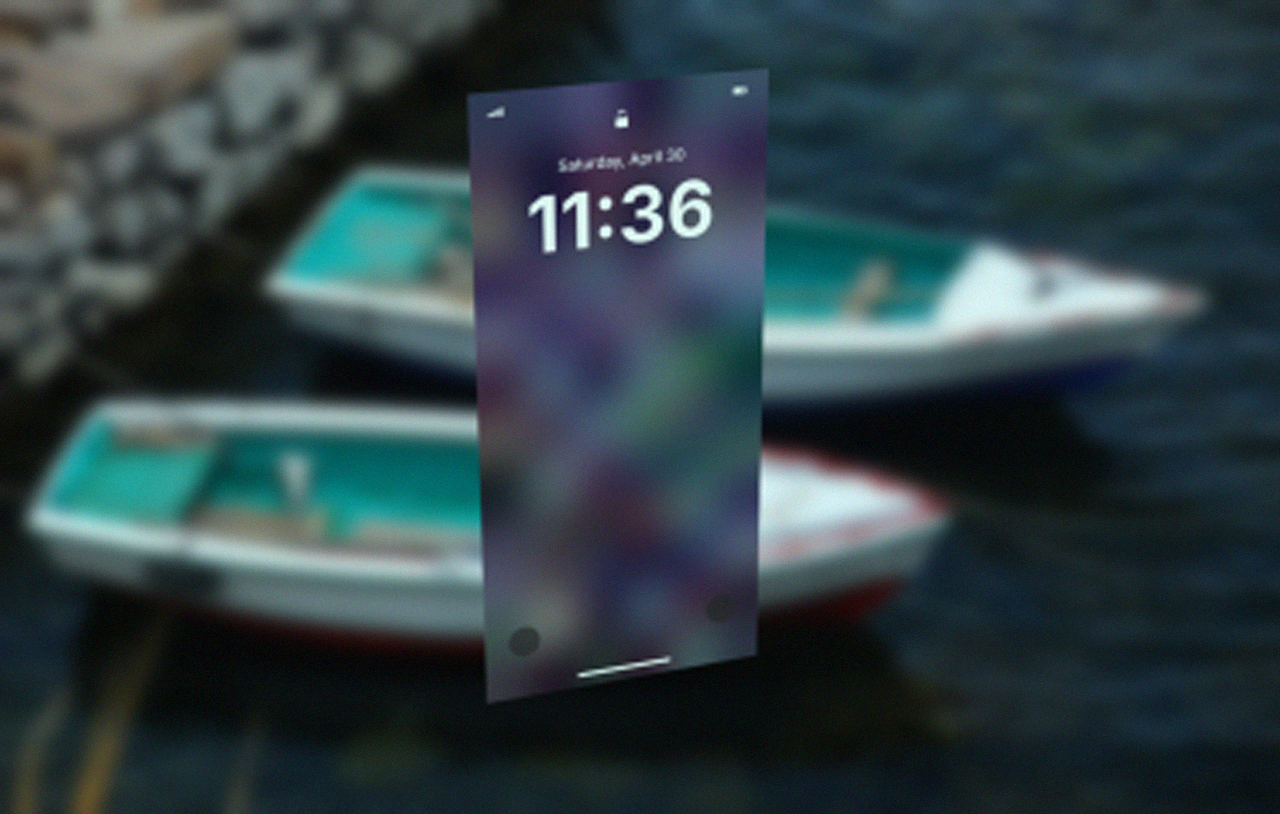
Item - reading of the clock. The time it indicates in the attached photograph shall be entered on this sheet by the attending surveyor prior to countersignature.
11:36
